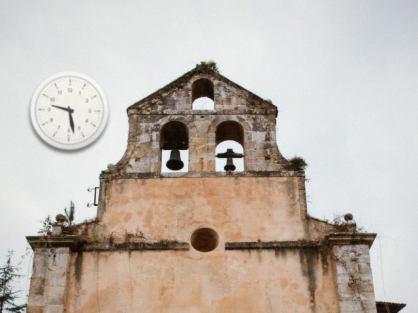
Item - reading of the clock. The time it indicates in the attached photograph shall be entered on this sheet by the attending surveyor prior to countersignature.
9:28
